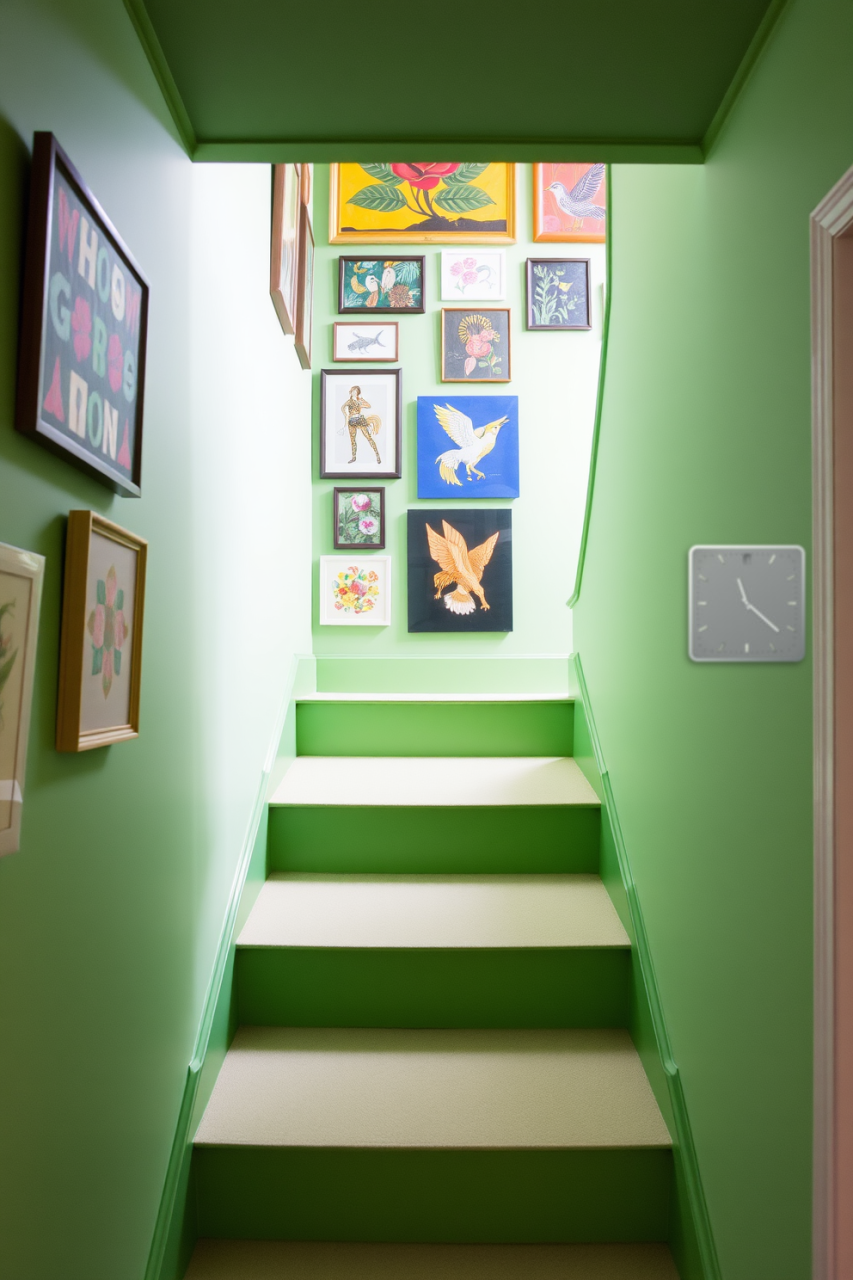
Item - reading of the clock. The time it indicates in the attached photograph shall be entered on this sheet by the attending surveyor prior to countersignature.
11:22
